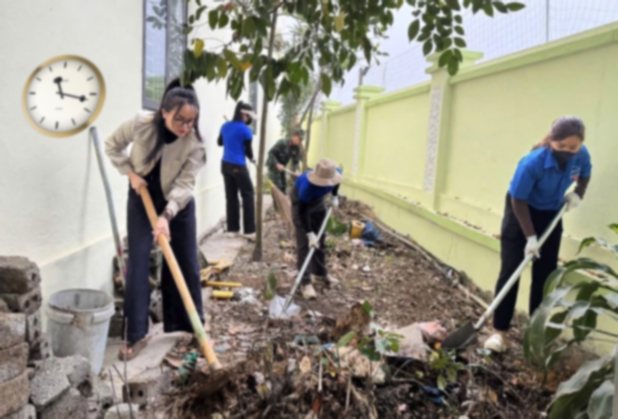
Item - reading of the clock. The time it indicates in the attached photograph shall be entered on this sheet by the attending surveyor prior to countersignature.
11:17
